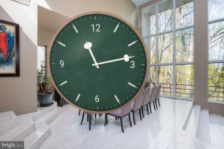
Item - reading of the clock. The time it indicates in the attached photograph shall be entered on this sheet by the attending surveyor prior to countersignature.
11:13
